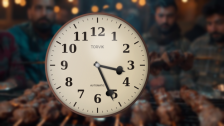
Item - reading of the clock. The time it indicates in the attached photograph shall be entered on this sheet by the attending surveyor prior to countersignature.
3:26
